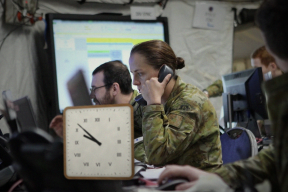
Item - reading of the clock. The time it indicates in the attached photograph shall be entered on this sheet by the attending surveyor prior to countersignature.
9:52
